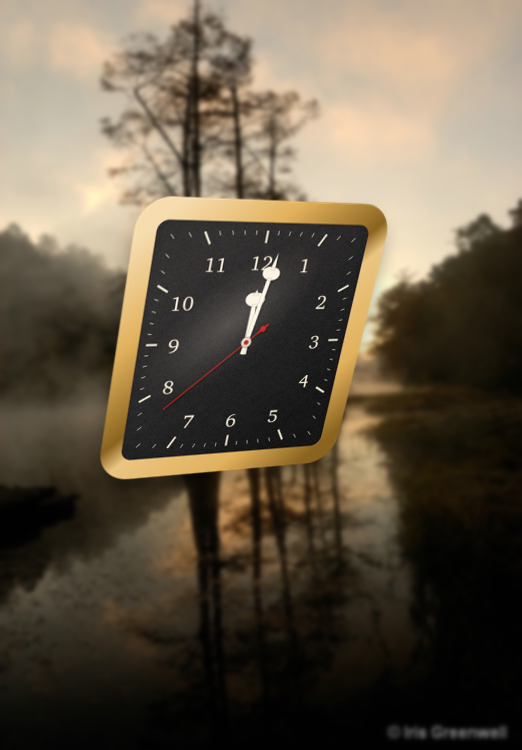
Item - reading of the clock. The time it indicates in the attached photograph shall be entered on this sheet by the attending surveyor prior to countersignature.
12:01:38
